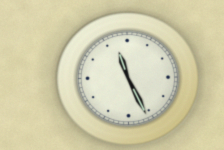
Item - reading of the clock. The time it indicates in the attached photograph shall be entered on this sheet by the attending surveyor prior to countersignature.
11:26
